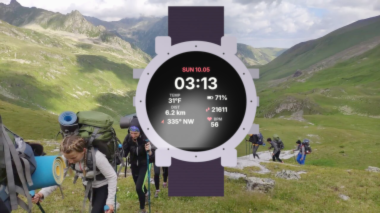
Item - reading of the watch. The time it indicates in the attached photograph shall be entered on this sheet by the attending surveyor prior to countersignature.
3:13
